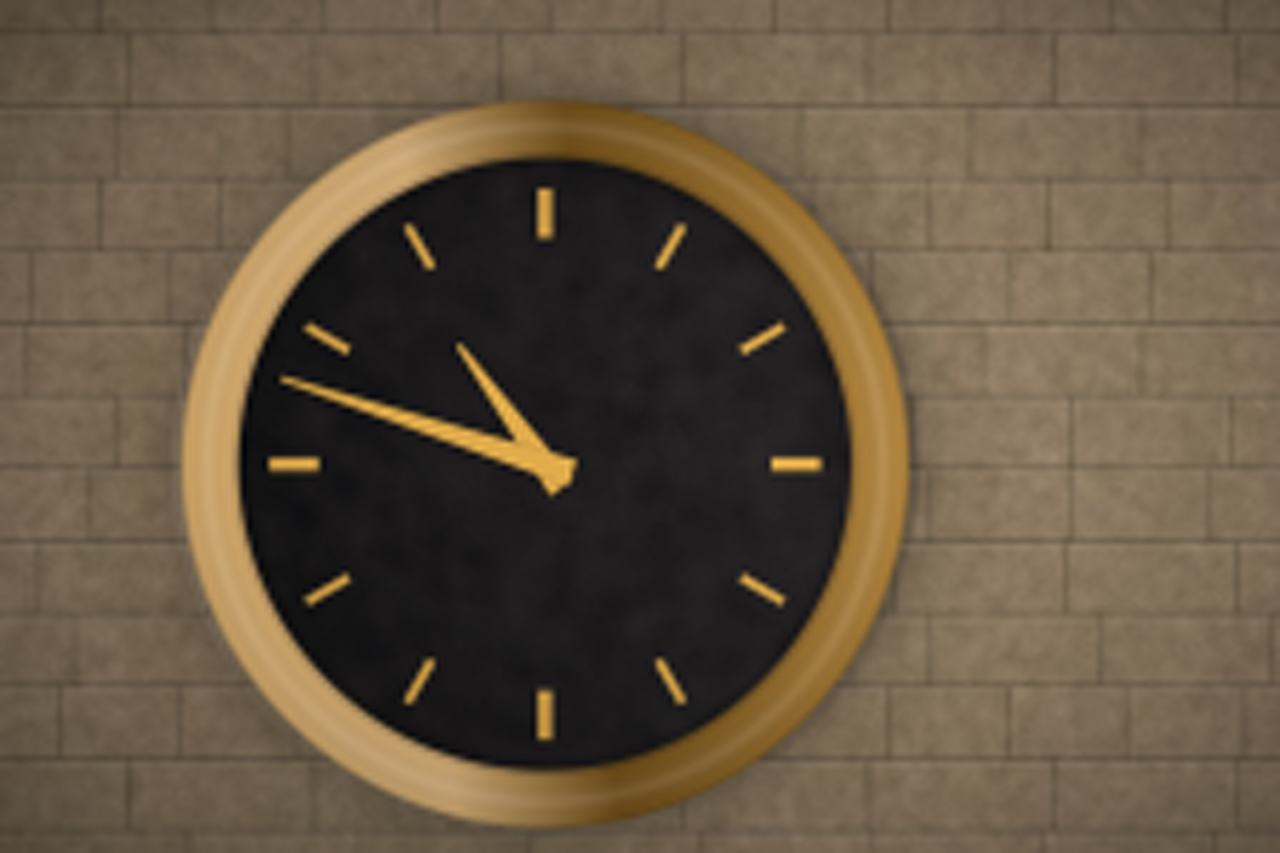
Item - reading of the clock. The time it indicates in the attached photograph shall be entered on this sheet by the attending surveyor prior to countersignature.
10:48
